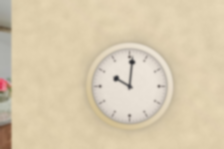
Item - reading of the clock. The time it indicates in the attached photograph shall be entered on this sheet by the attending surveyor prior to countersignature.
10:01
